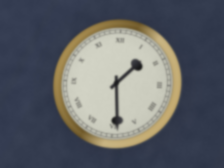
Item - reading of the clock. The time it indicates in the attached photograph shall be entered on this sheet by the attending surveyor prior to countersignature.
1:29
